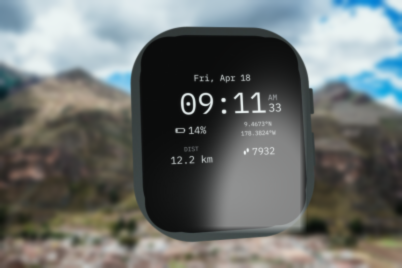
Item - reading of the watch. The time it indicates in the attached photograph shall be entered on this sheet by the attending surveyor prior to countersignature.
9:11:33
